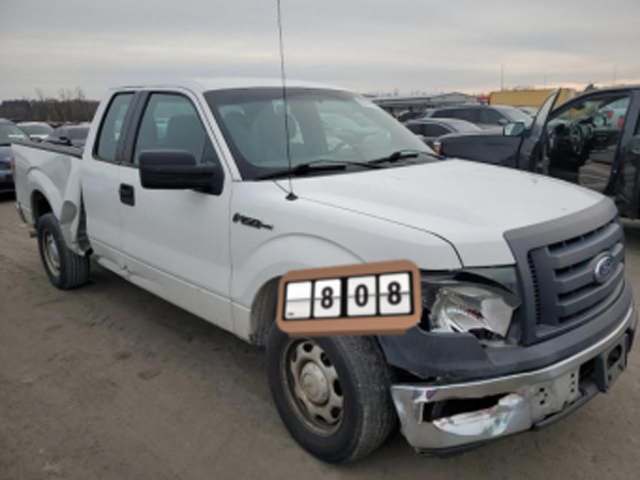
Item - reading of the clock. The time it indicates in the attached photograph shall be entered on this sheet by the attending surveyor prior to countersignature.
8:08
